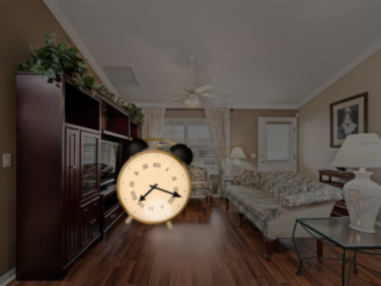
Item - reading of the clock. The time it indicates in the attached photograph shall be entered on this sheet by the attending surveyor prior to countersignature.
7:17
